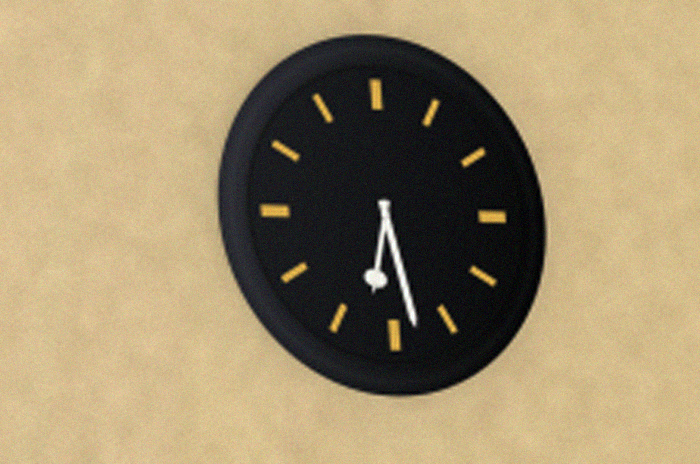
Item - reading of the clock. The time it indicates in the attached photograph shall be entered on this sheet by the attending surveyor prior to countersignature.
6:28
